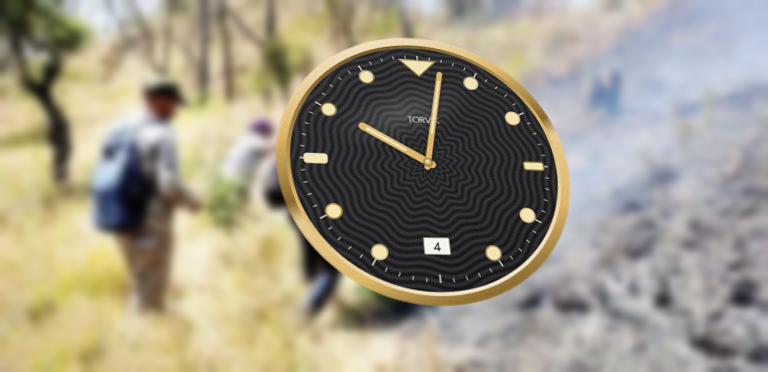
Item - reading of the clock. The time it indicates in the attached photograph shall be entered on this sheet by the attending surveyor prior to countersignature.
10:02
